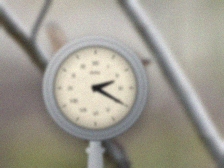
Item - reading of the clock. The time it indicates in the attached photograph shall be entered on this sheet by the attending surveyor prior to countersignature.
2:20
